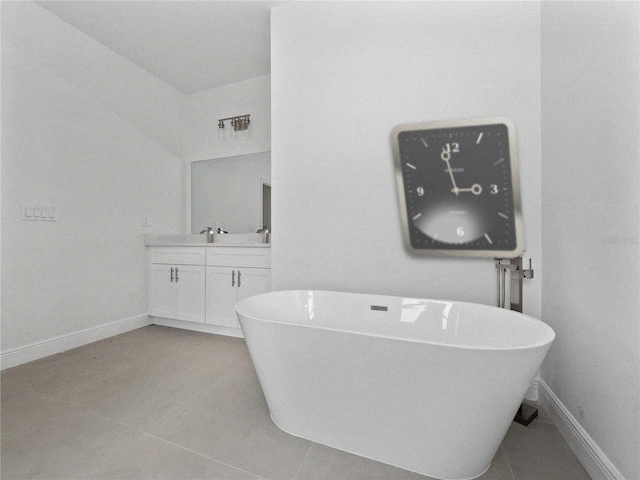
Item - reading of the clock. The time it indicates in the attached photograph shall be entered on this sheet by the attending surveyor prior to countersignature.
2:58
